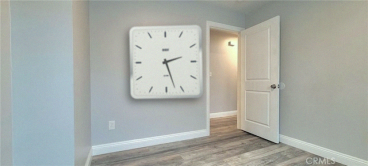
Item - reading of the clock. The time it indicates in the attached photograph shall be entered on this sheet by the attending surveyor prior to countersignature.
2:27
